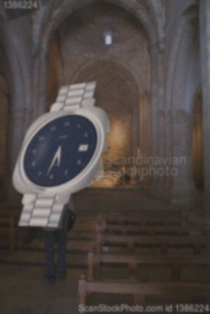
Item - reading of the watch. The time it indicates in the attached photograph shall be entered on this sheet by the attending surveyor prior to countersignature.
5:32
